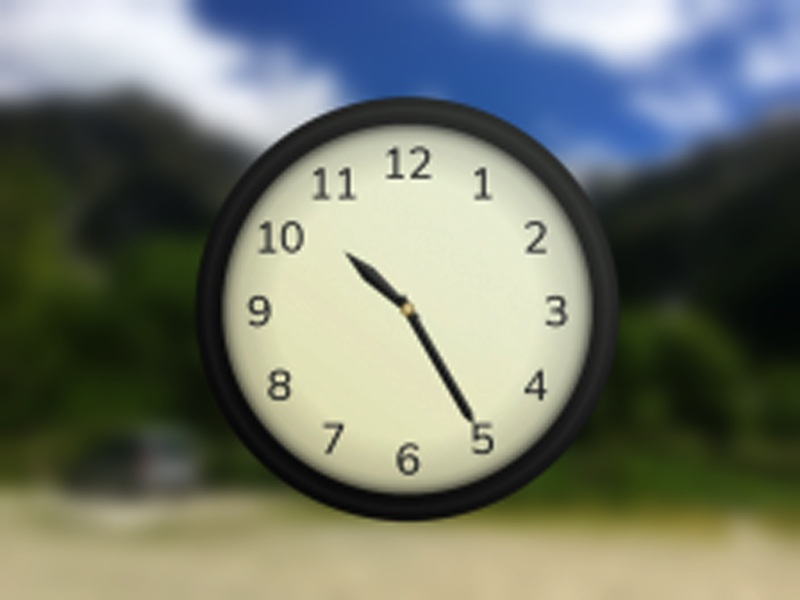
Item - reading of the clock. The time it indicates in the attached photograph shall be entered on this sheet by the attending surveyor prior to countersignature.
10:25
